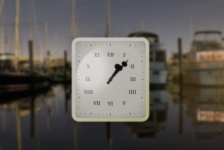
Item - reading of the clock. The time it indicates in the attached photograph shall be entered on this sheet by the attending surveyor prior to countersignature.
1:07
